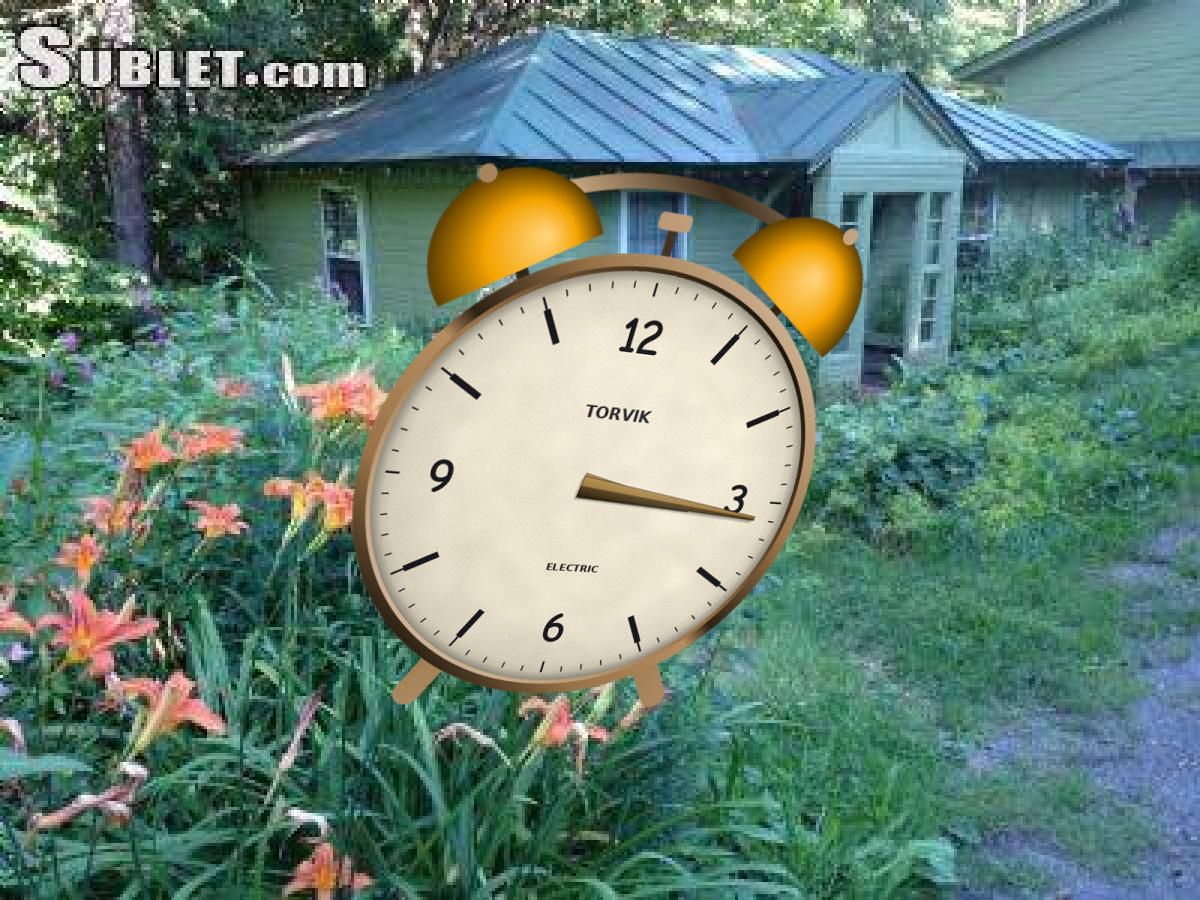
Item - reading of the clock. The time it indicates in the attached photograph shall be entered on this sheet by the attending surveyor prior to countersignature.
3:16
